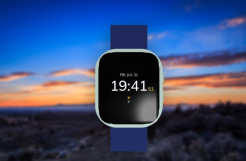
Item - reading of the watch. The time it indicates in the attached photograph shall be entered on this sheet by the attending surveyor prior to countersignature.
19:41
